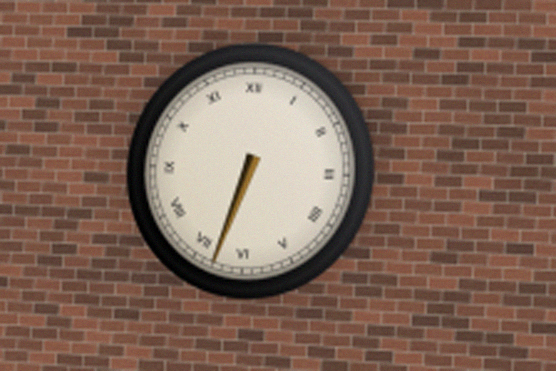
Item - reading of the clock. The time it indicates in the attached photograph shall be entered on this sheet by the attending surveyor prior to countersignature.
6:33
